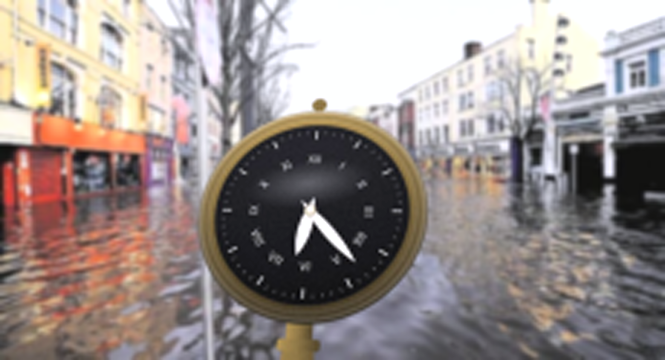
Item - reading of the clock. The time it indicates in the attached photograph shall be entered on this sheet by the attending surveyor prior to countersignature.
6:23
